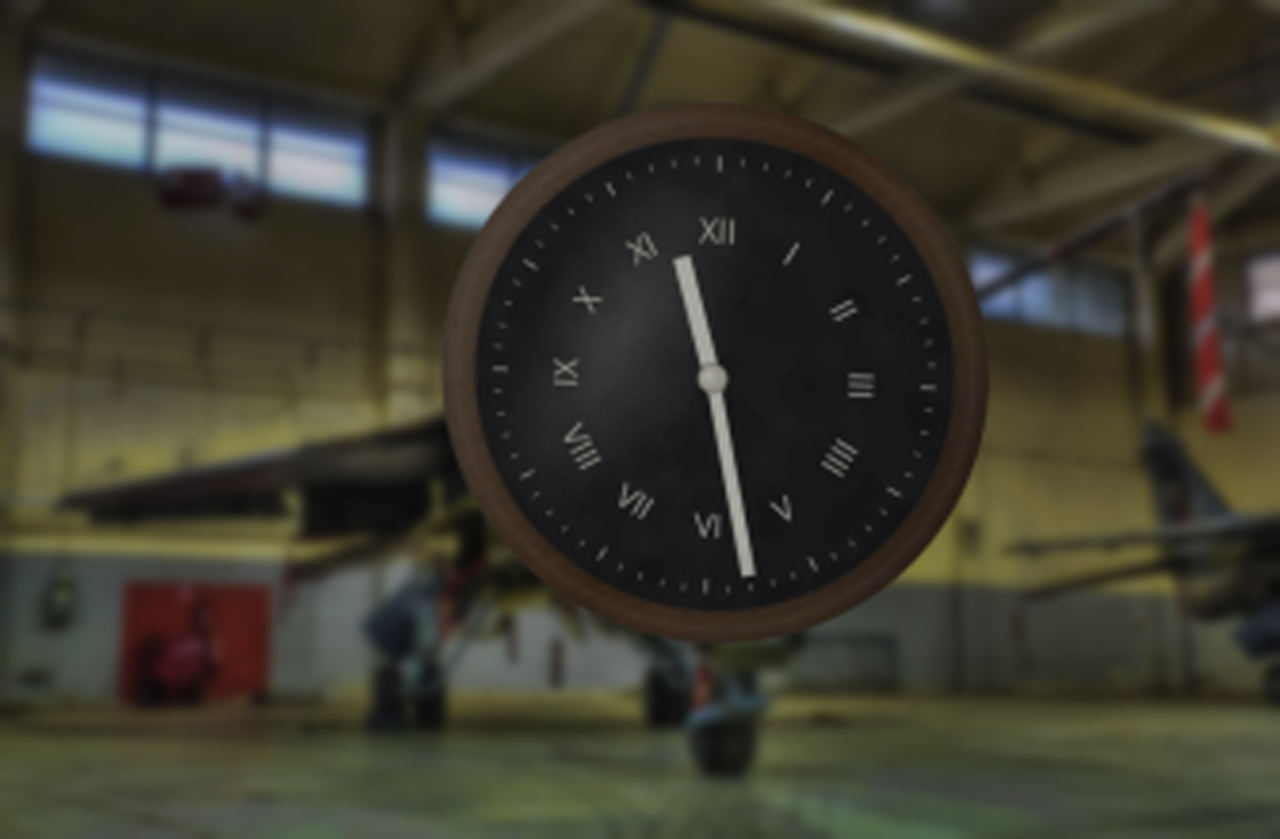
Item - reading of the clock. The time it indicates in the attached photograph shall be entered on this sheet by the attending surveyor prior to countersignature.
11:28
